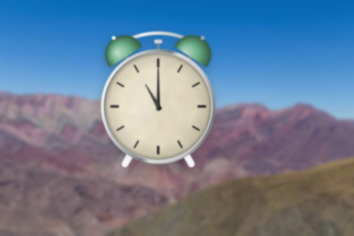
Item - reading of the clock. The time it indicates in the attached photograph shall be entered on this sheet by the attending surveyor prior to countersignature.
11:00
